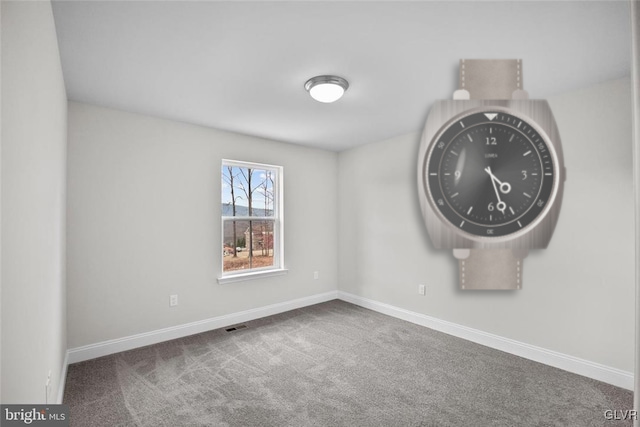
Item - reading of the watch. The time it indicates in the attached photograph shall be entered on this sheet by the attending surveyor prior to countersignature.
4:27
